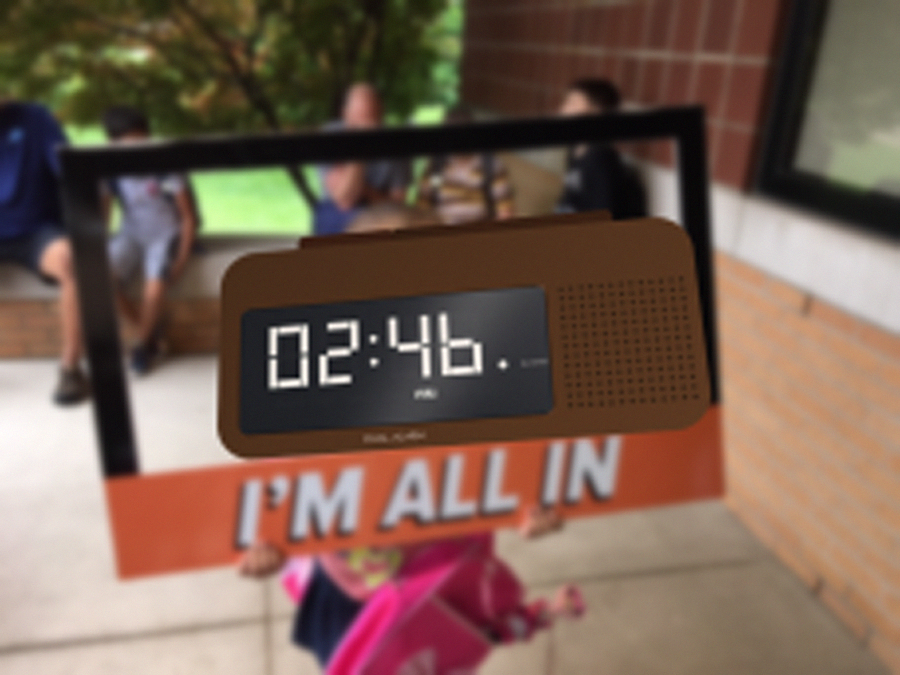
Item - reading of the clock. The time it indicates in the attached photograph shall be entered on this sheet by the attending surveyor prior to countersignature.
2:46
